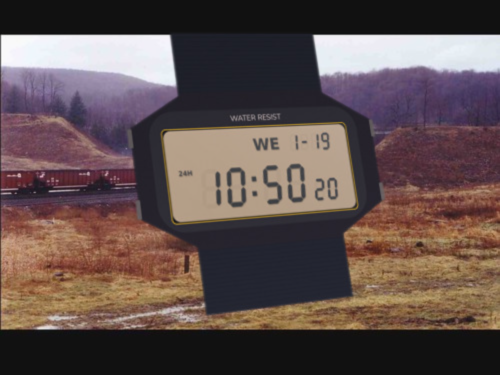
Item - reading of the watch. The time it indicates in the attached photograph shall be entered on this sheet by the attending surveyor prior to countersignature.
10:50:20
